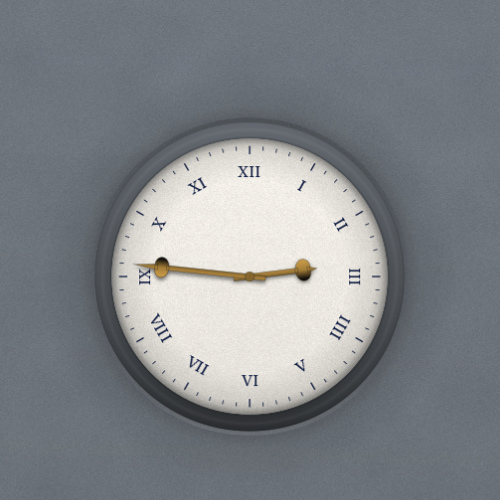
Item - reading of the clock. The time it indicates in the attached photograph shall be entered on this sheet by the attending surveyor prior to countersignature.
2:46
